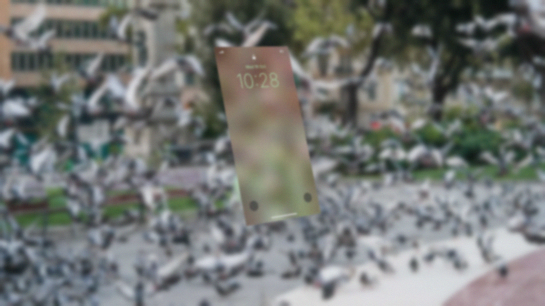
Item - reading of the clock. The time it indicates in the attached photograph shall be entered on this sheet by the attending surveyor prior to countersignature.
10:28
